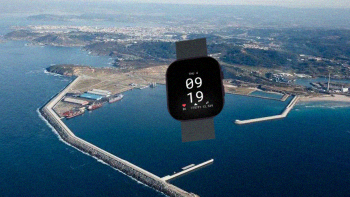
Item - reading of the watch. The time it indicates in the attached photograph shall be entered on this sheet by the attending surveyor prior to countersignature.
9:19
